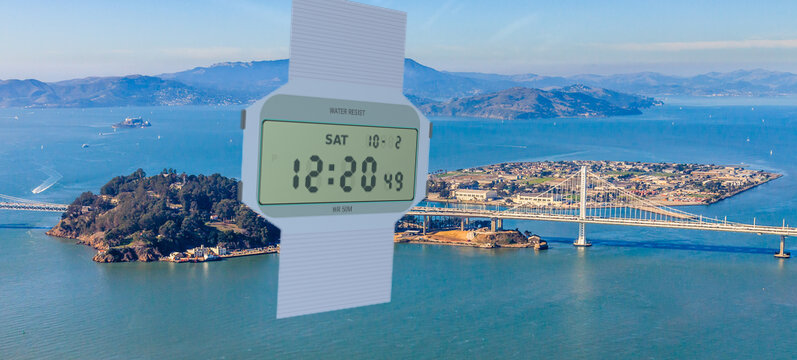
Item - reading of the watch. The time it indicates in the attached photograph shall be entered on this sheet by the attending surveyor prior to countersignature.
12:20:49
